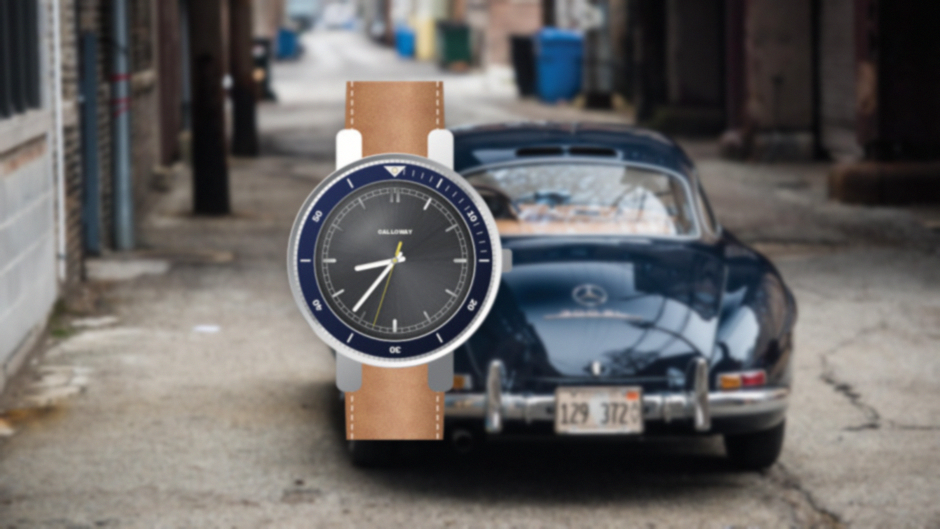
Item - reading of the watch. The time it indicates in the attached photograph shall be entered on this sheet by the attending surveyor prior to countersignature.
8:36:33
